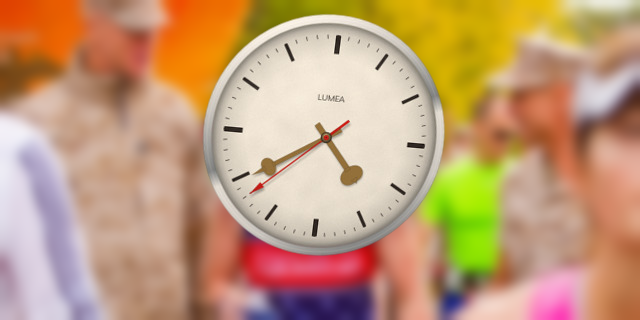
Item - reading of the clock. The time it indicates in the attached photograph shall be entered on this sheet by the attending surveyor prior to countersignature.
4:39:38
